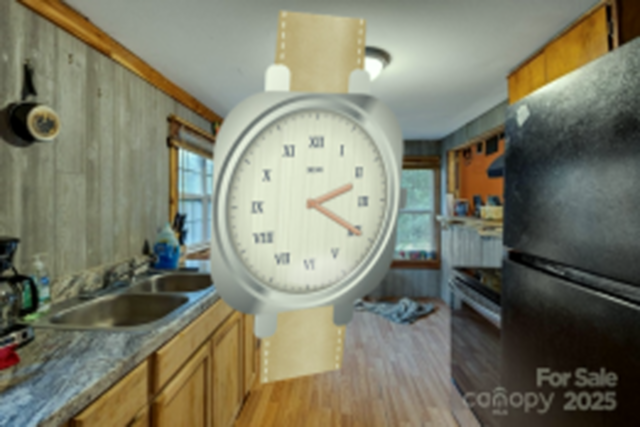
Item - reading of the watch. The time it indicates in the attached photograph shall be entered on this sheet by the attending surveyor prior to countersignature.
2:20
